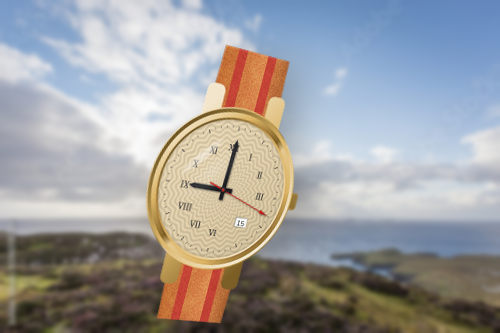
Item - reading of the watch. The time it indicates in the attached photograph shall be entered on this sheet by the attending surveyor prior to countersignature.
9:00:18
